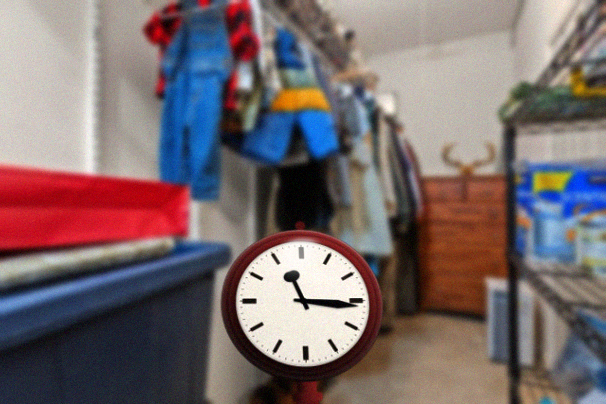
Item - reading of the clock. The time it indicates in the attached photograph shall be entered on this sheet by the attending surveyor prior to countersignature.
11:16
